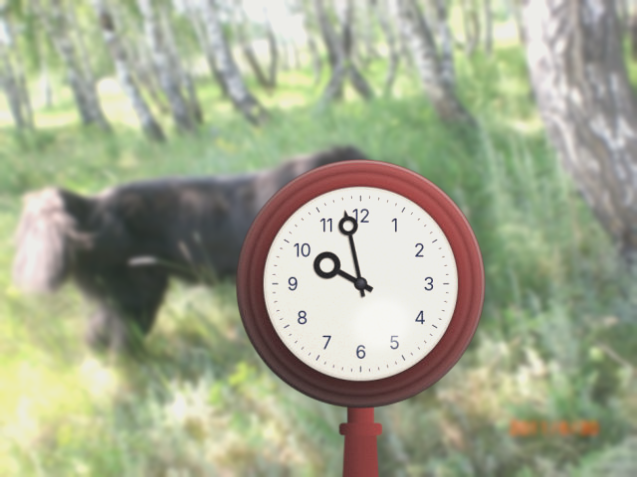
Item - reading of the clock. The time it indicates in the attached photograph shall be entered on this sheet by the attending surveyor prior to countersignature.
9:58
